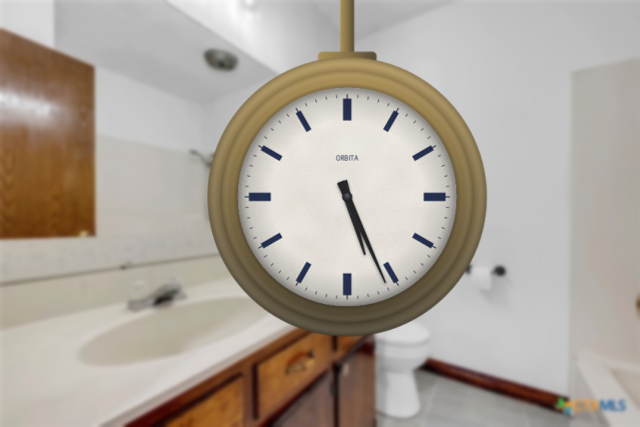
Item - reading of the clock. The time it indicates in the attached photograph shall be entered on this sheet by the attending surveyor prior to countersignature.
5:26
